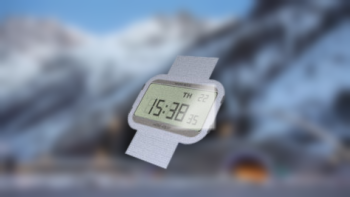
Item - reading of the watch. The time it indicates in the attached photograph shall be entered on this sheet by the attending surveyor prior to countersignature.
15:38
